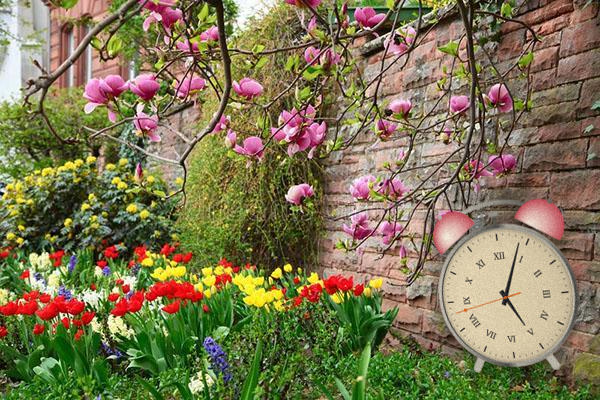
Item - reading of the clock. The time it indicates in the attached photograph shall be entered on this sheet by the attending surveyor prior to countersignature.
5:03:43
